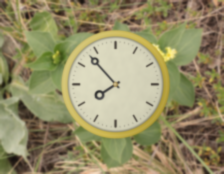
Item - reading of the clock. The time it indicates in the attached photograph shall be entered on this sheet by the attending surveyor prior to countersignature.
7:53
